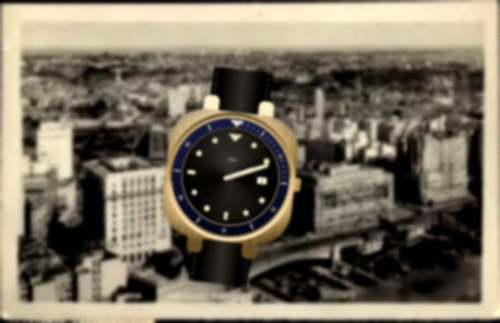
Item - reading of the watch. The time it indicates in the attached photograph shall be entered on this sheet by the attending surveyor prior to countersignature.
2:11
